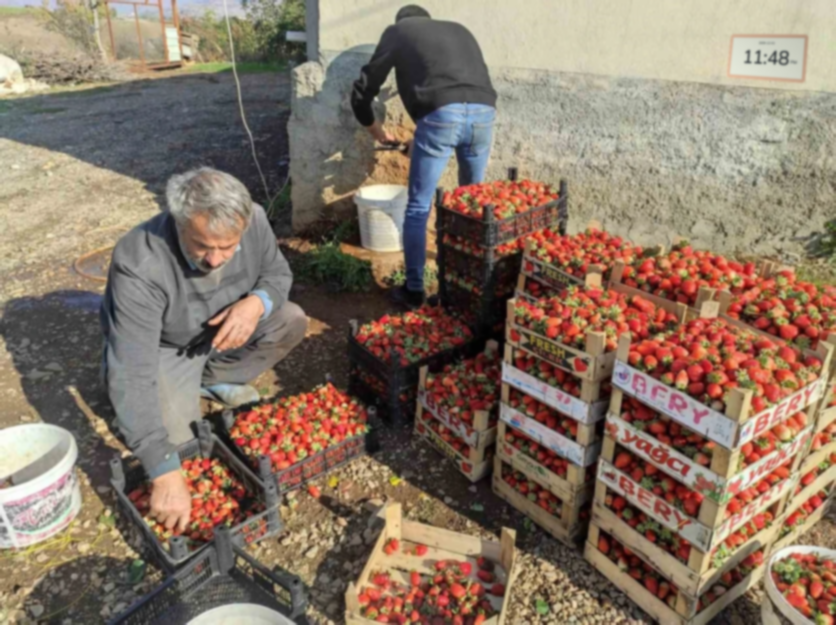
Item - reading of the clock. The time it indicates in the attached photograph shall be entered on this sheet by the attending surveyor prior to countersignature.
11:48
